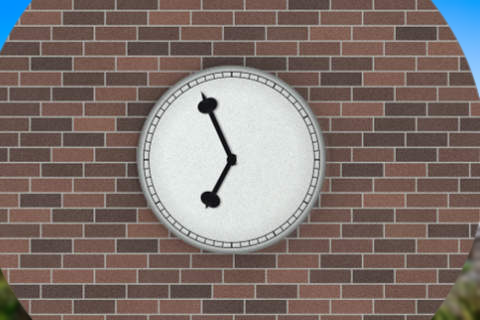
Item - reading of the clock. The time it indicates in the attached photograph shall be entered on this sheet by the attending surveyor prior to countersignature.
6:56
